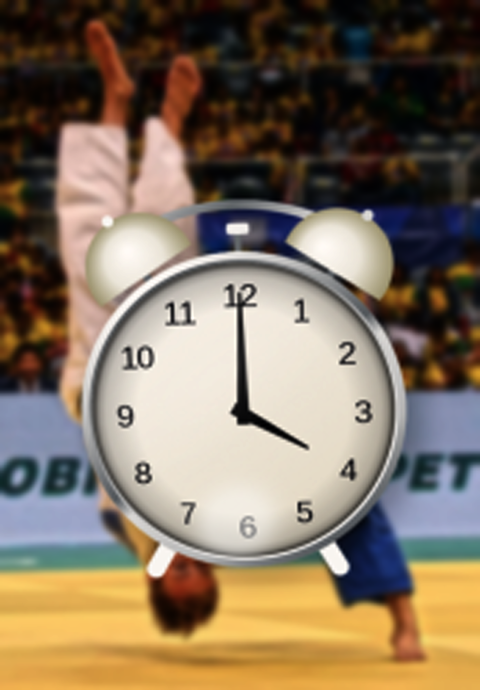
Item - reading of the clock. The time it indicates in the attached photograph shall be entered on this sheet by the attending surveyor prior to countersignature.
4:00
